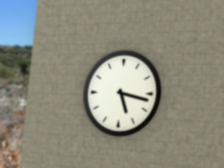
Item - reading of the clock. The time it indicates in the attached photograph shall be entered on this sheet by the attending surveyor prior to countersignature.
5:17
